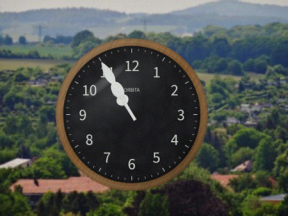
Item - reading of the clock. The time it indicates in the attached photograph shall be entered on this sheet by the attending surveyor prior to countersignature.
10:55
